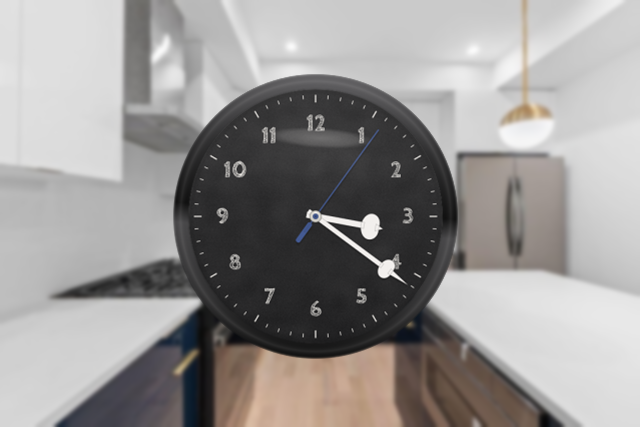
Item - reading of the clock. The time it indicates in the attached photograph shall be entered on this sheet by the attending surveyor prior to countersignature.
3:21:06
